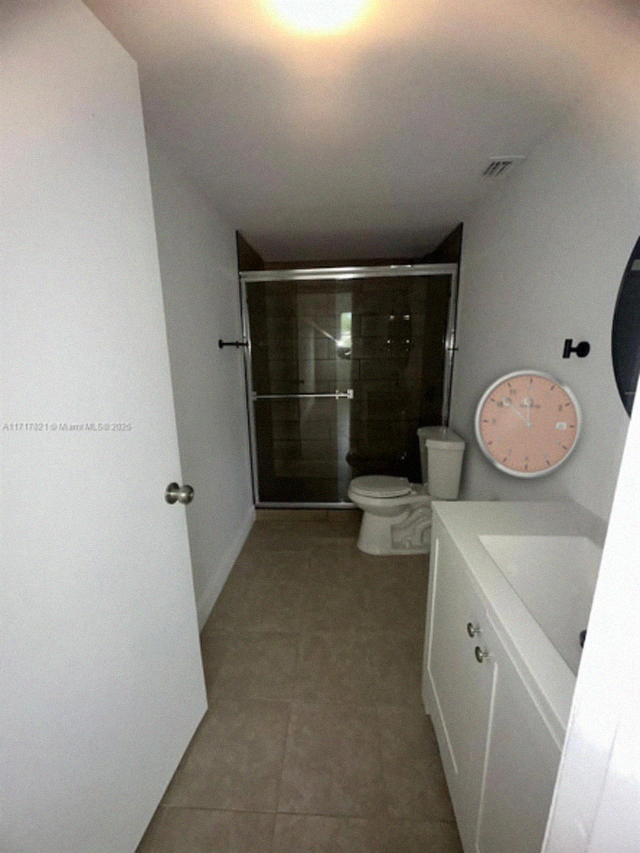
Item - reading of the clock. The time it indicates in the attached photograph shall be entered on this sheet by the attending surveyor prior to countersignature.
11:52
